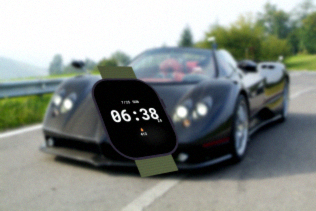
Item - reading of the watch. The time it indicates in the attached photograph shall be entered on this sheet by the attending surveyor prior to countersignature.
6:38
